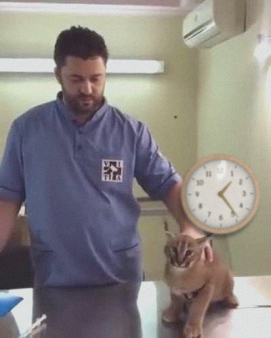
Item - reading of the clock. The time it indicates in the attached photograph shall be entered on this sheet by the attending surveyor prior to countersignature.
1:24
